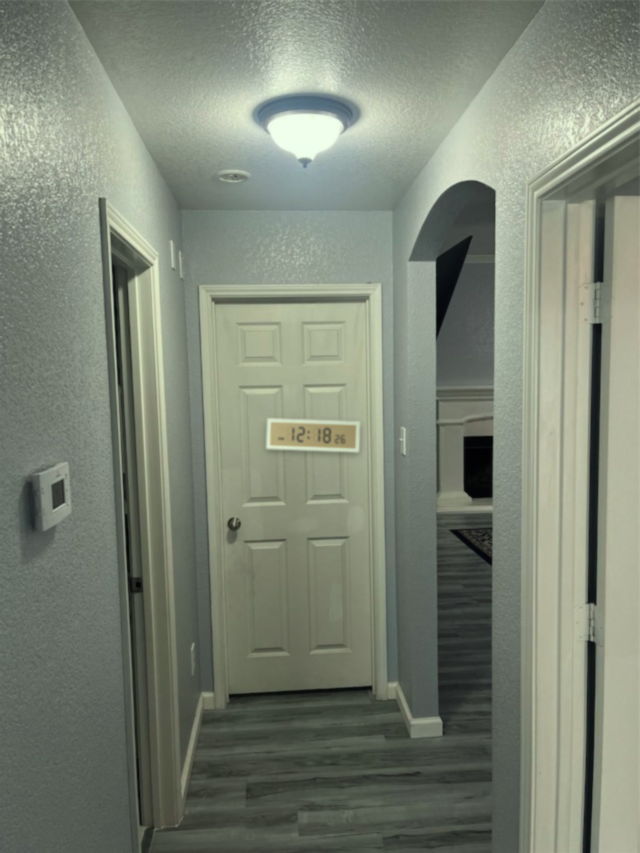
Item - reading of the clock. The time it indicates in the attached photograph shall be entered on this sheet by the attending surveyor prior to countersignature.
12:18
